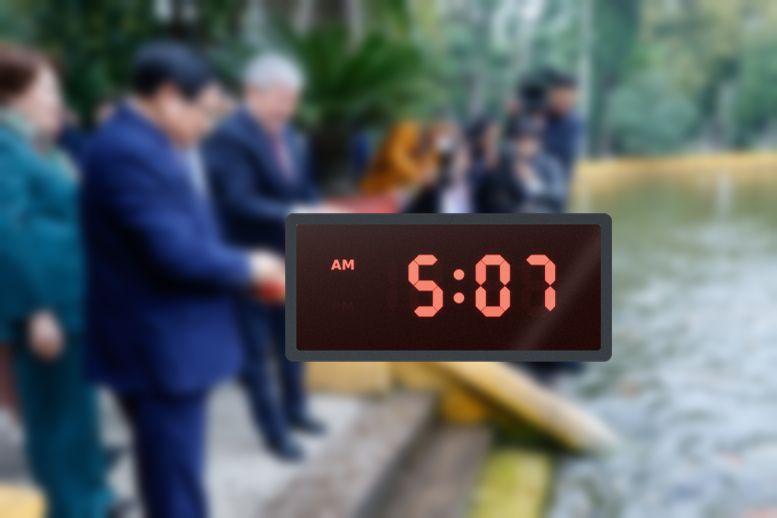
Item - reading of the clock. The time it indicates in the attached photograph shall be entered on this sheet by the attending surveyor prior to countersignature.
5:07
